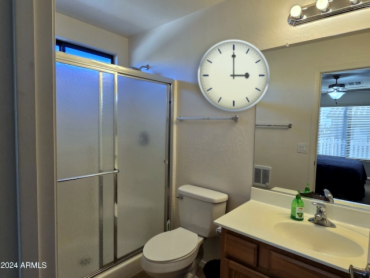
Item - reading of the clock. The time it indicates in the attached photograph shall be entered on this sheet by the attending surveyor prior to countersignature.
3:00
